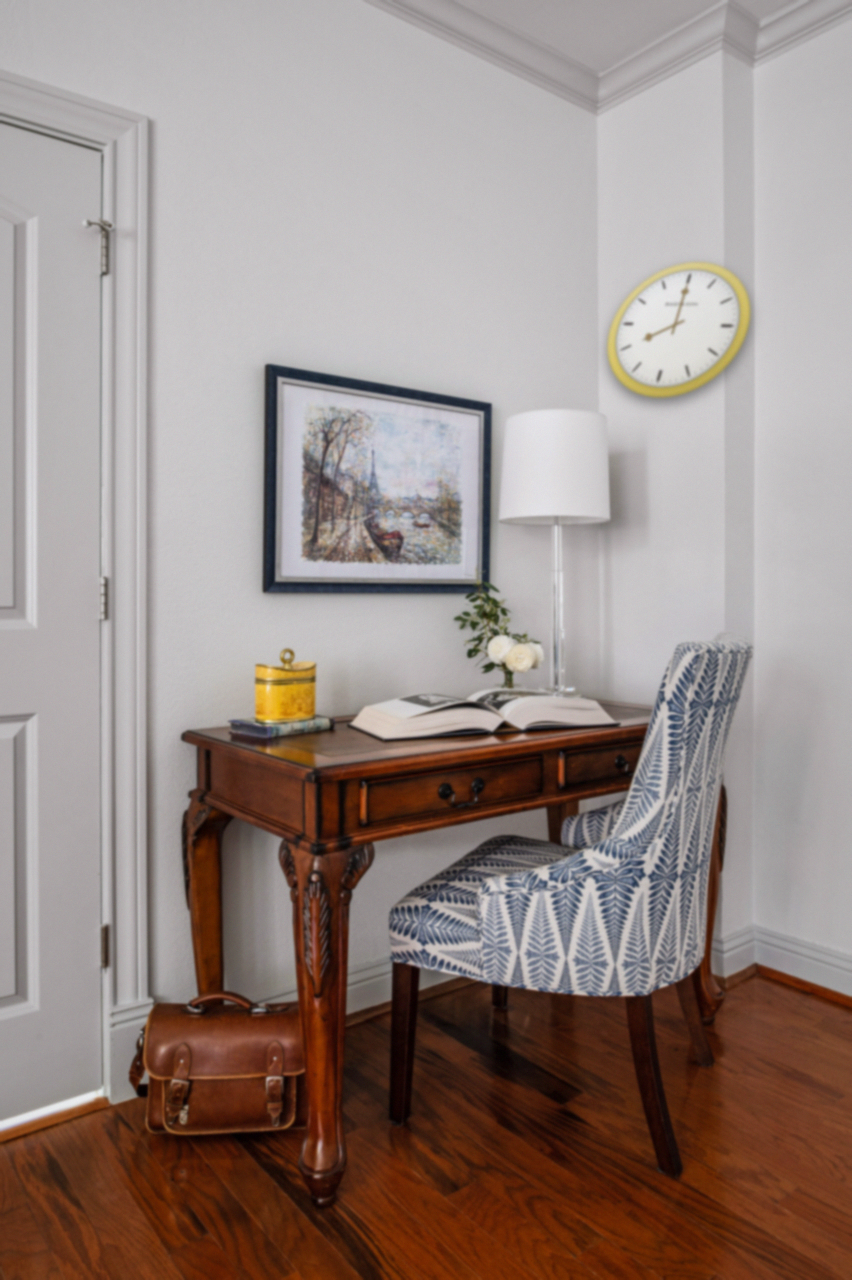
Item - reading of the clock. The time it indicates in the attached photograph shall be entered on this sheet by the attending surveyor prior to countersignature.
8:00
